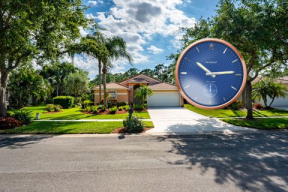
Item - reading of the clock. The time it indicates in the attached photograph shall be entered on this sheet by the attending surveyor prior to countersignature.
10:14
